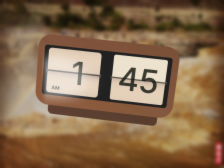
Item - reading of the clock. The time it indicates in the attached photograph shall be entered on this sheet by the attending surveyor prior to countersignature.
1:45
